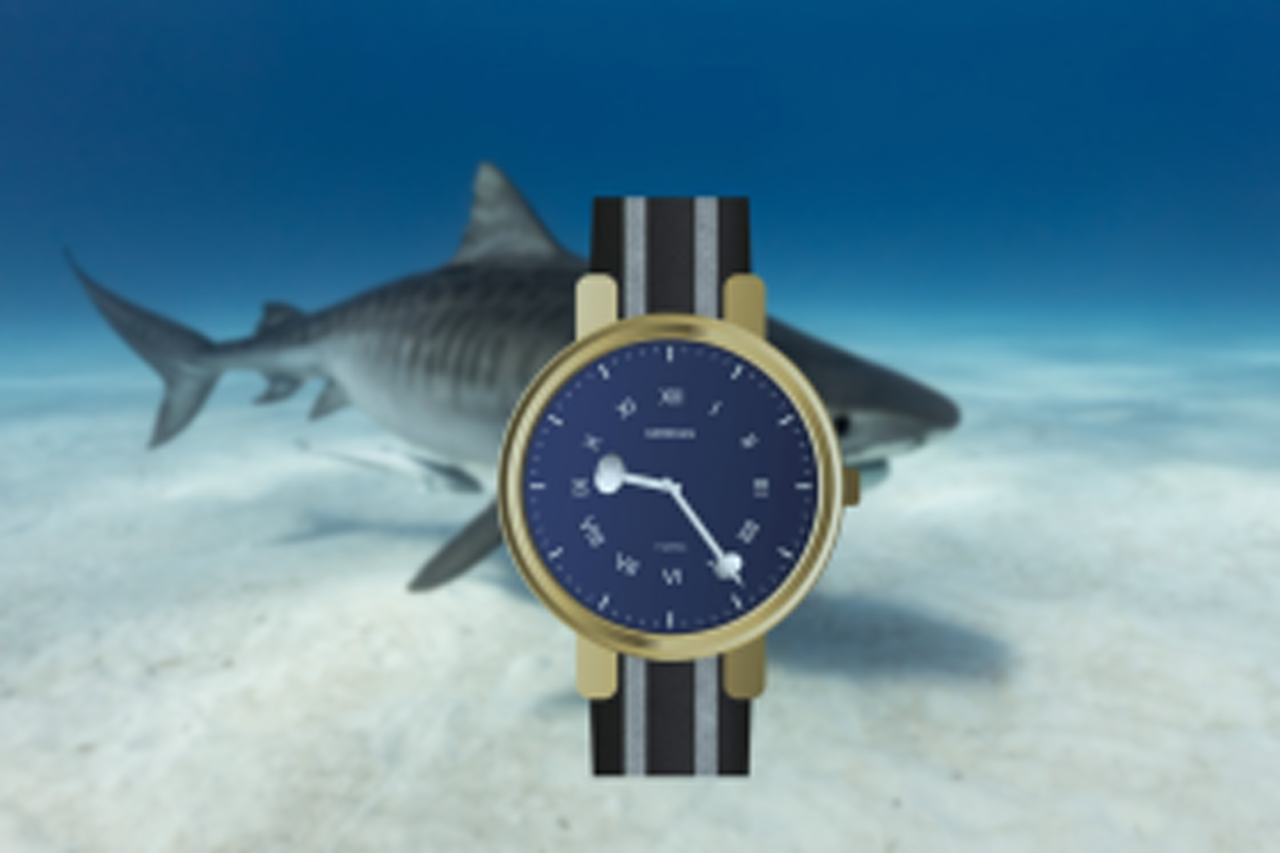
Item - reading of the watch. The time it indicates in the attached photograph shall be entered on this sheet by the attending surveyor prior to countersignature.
9:24
